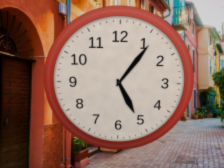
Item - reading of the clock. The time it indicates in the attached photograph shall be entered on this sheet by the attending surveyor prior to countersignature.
5:06
